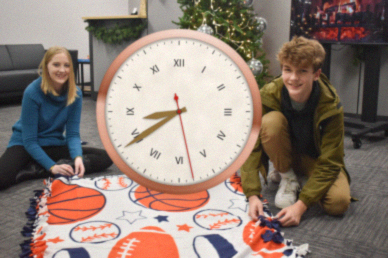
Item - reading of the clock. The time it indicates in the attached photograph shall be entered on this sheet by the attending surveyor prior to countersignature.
8:39:28
